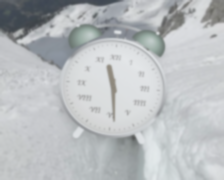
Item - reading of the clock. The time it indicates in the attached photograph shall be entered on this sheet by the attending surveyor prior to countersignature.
11:29
